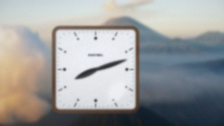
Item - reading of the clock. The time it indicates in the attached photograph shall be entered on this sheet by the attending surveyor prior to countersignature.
8:12
